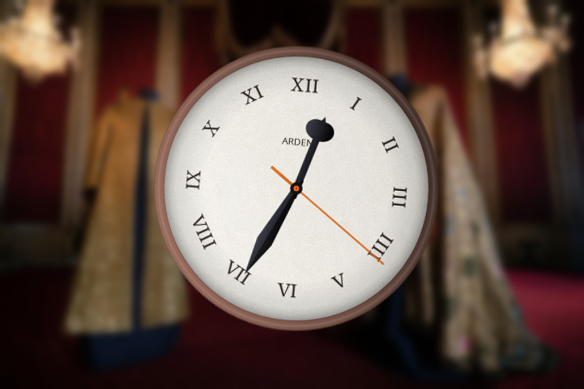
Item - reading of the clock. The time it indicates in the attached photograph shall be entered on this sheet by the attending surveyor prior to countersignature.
12:34:21
